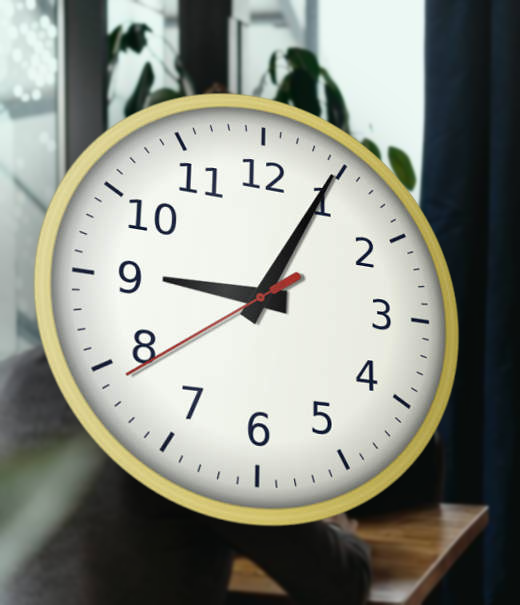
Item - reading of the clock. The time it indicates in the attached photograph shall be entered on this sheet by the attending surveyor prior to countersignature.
9:04:39
